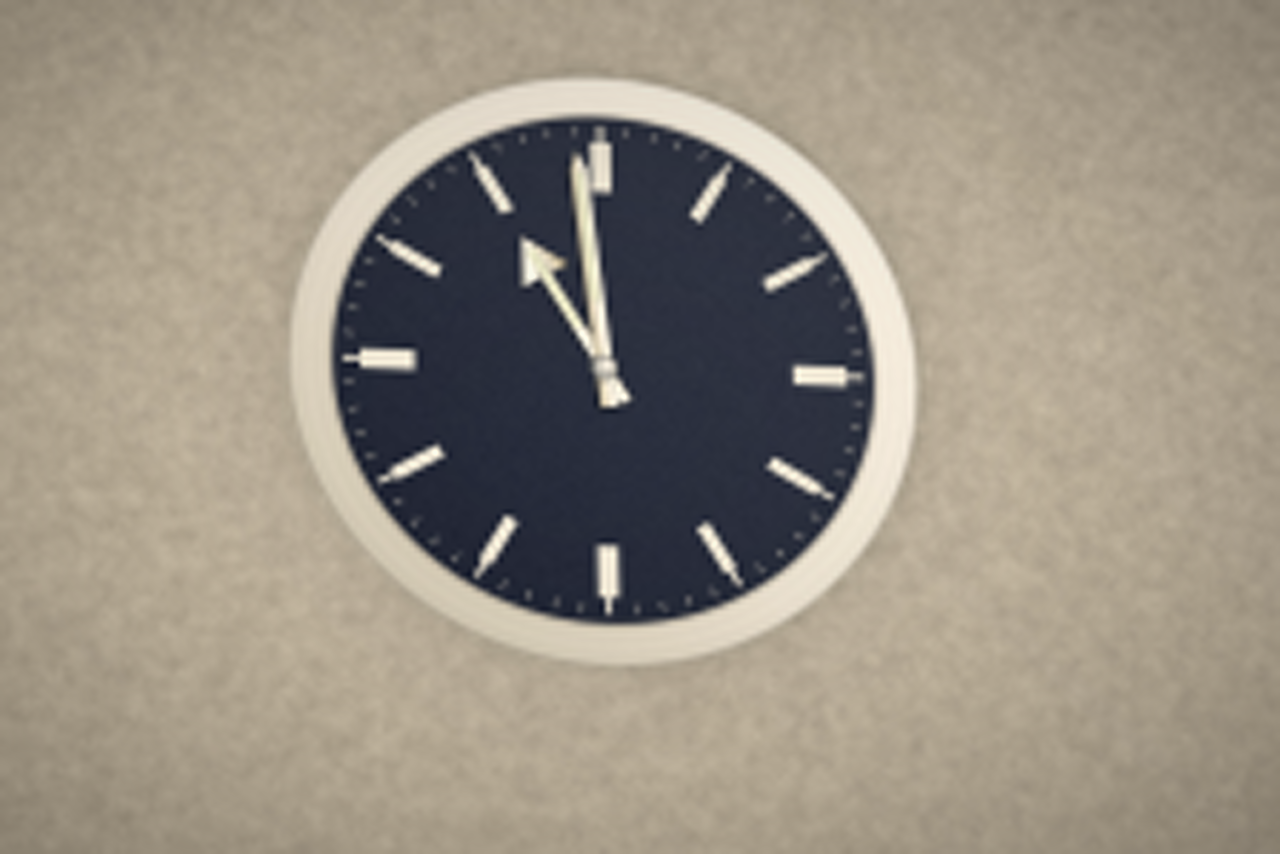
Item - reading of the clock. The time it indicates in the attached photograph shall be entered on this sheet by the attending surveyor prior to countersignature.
10:59
